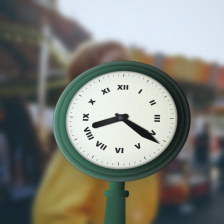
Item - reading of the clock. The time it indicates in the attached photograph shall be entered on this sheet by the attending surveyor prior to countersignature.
8:21
